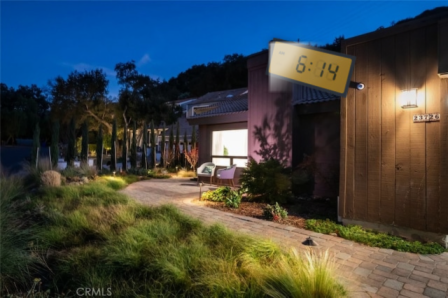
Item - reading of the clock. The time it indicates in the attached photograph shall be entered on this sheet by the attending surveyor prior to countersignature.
6:14
